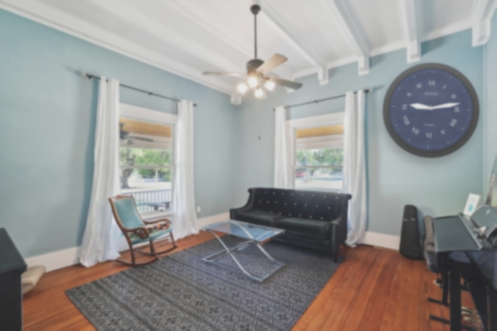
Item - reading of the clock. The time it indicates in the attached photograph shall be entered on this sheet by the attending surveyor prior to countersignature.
9:13
